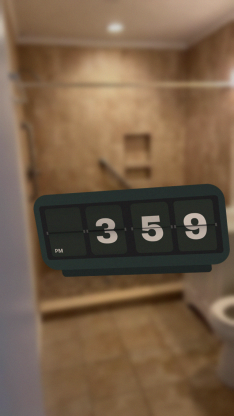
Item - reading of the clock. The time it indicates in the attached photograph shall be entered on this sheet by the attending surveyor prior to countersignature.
3:59
